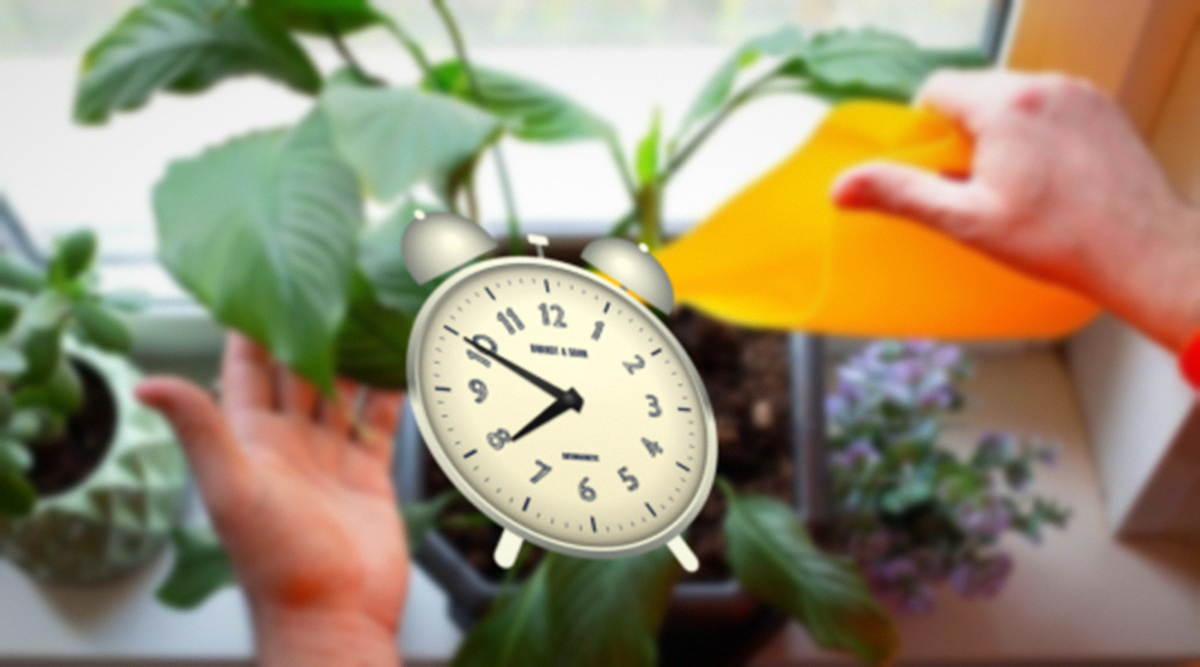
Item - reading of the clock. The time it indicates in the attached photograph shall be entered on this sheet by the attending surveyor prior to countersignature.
7:50
